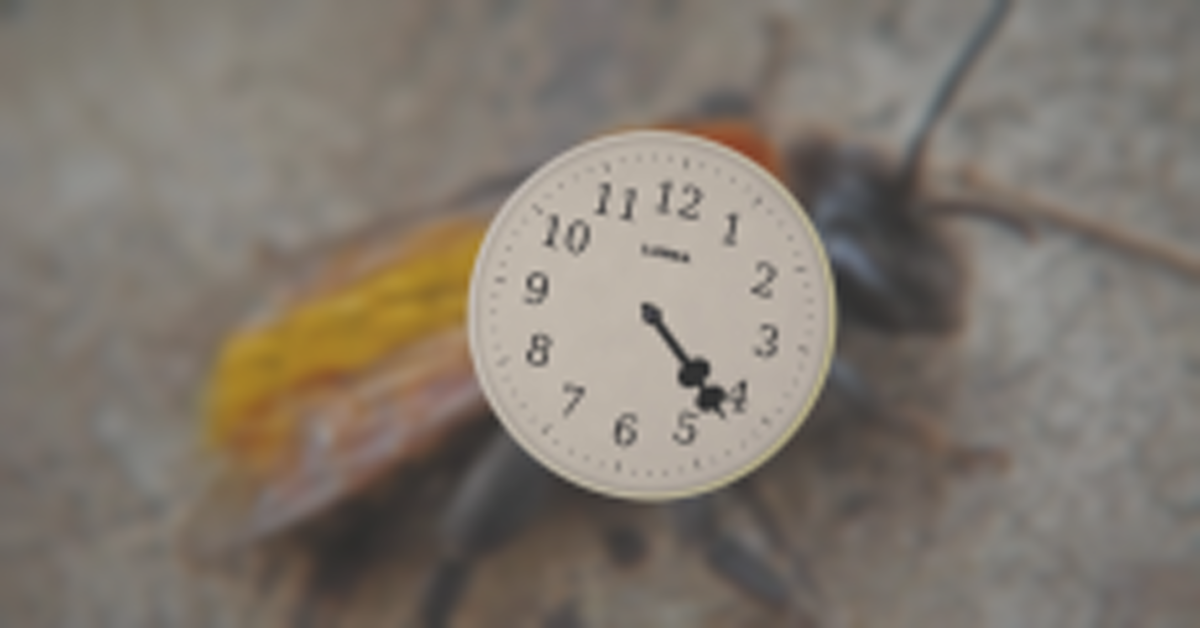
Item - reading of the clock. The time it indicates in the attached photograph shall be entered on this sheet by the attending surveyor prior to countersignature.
4:22
